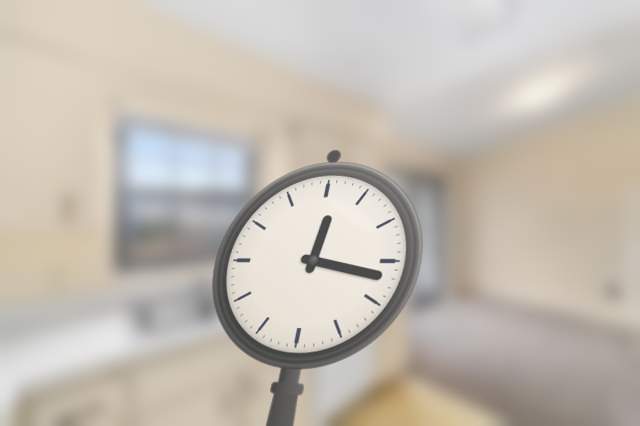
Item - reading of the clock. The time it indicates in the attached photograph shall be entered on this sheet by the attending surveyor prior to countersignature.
12:17
